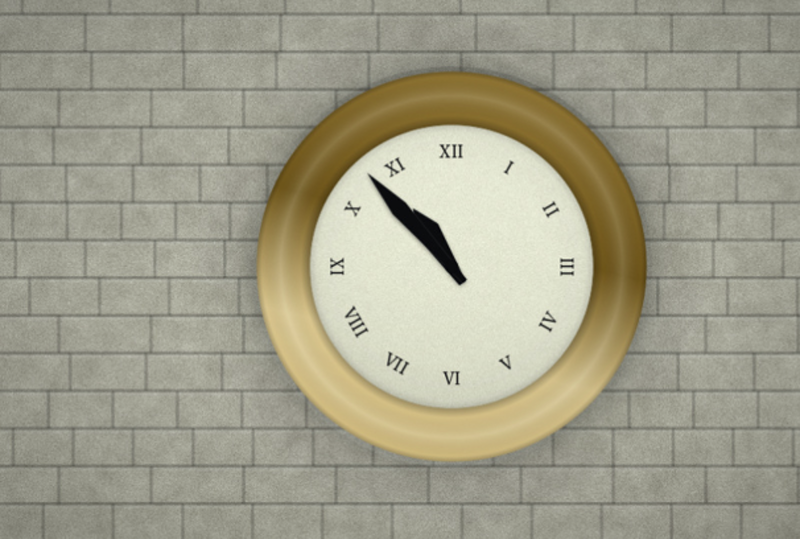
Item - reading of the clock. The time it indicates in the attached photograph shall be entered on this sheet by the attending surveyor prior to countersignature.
10:53
